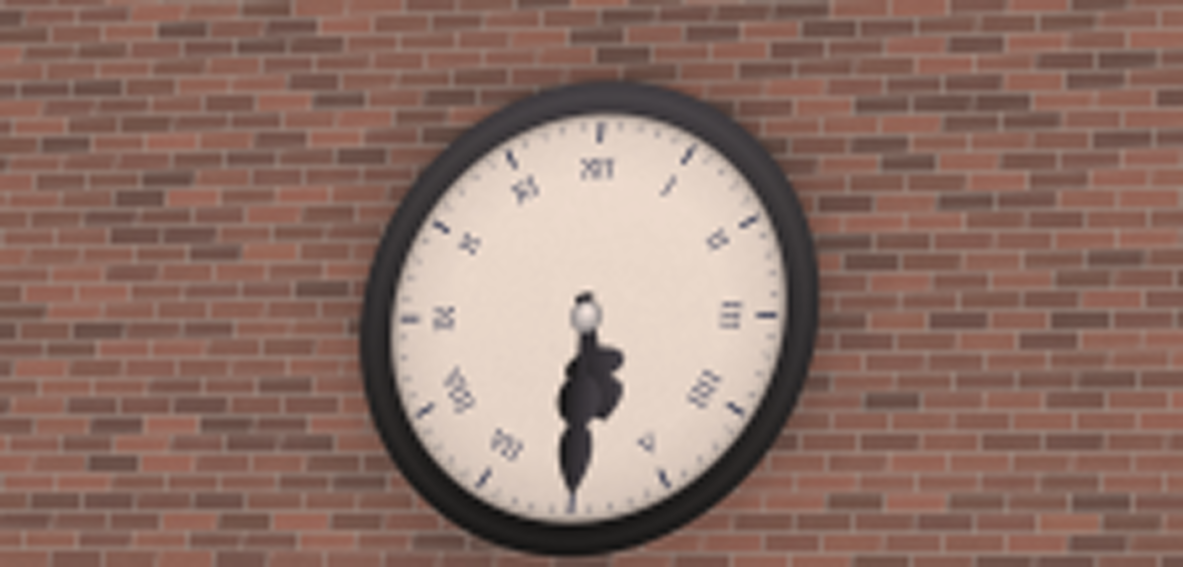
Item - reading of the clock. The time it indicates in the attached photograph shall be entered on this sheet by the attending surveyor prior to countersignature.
5:30
